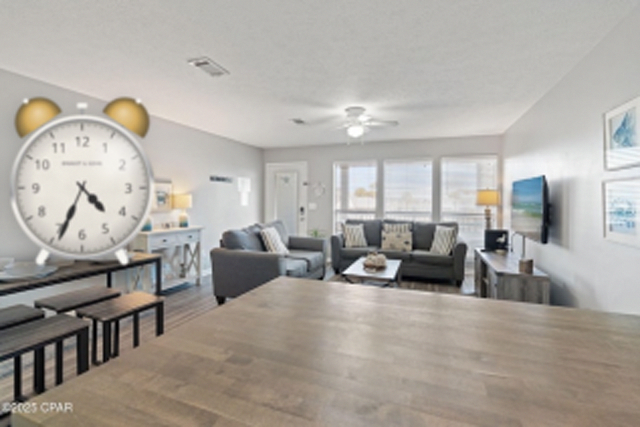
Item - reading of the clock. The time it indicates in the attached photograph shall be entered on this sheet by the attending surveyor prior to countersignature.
4:34
